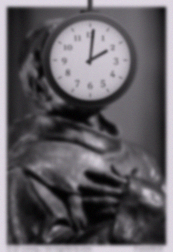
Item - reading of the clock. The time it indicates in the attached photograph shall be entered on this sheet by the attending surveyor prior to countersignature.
2:01
